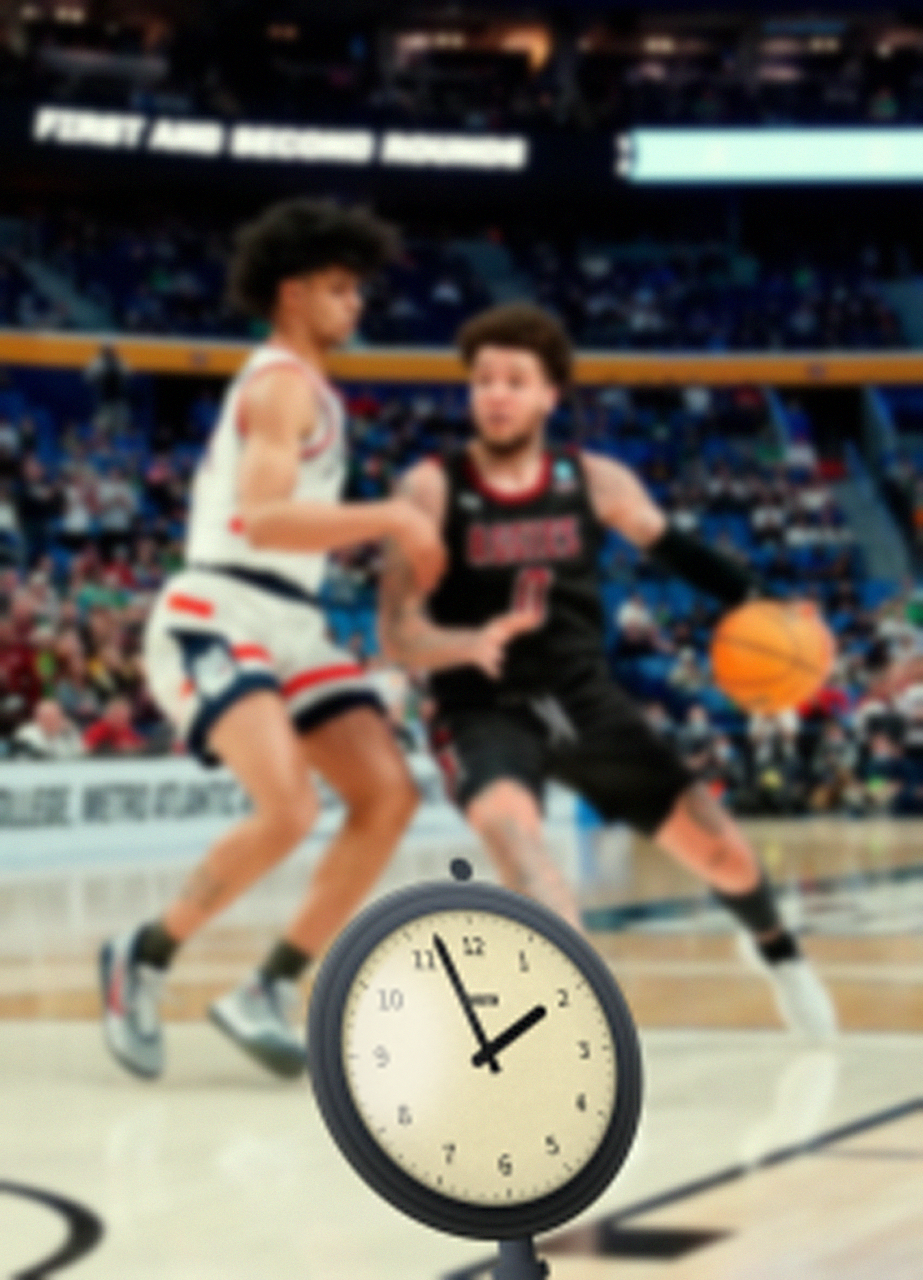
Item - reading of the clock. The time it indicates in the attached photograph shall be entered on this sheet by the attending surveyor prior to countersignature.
1:57
